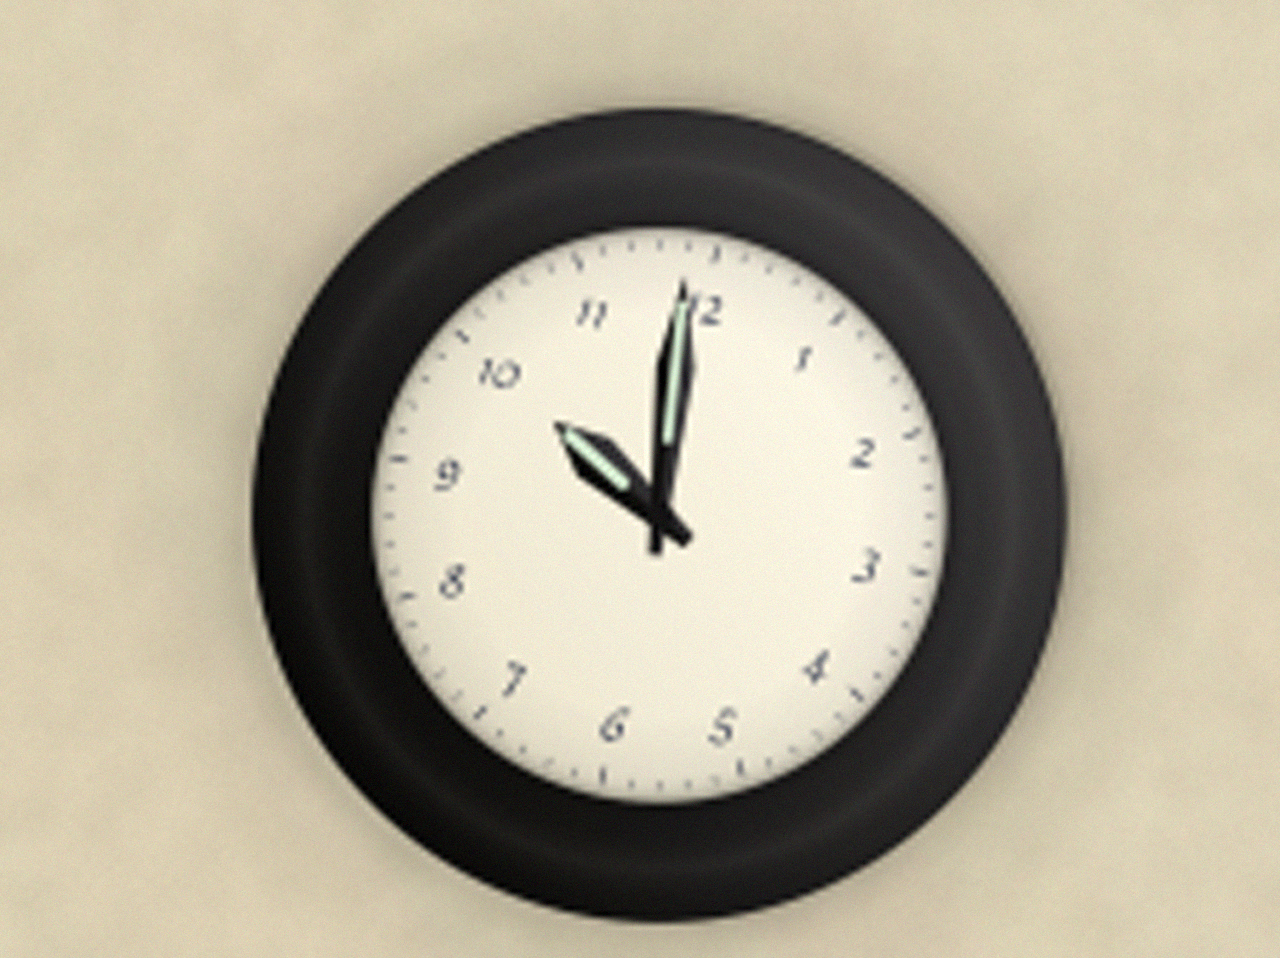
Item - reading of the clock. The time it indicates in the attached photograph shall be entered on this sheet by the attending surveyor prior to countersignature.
9:59
